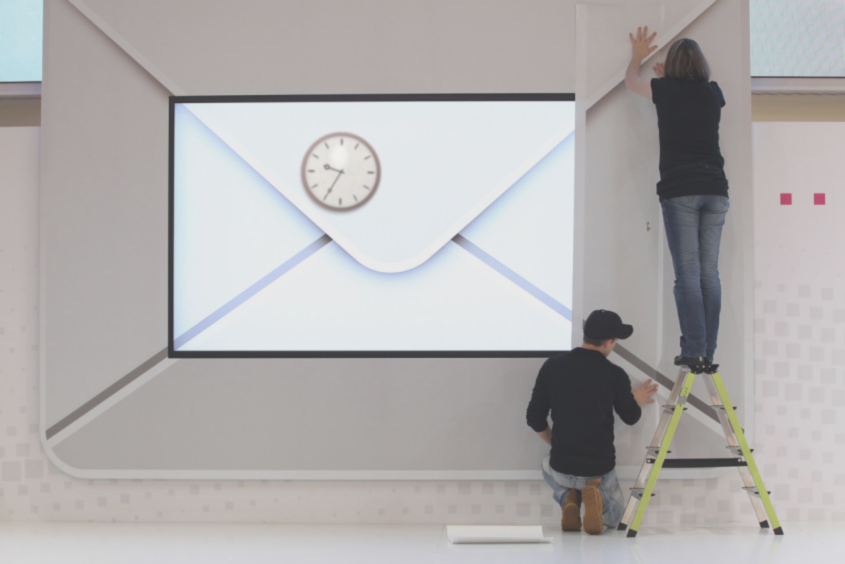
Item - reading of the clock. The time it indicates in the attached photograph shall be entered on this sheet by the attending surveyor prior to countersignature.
9:35
